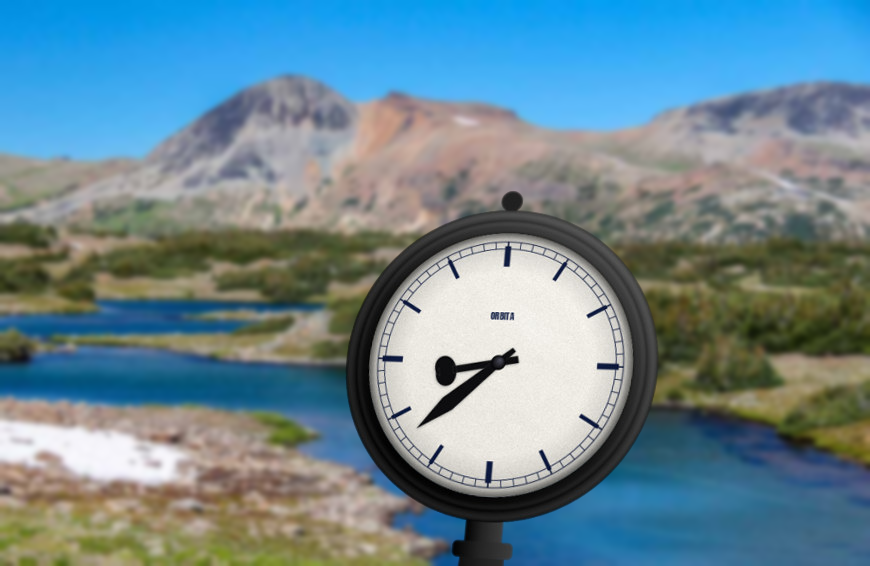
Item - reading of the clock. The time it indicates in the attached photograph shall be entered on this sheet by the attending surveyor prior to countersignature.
8:38
